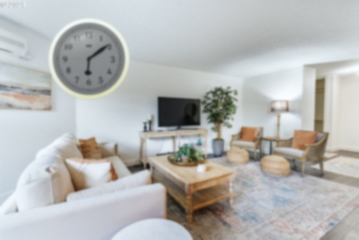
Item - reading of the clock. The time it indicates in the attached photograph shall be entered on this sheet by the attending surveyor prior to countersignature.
6:09
